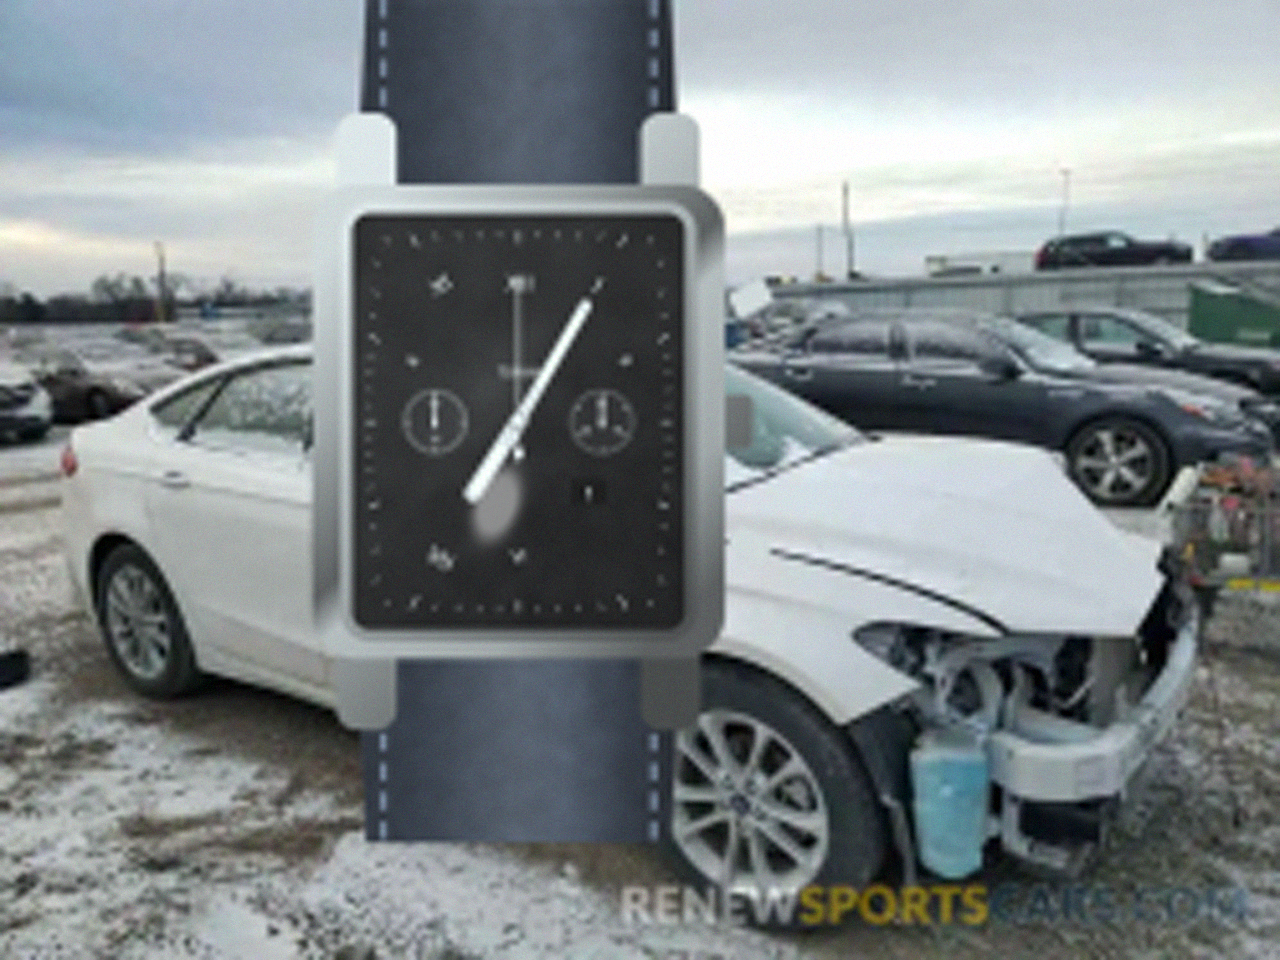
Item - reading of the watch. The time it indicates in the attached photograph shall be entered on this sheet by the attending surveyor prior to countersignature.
7:05
